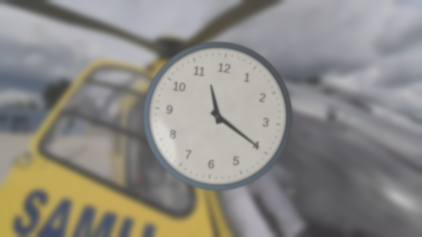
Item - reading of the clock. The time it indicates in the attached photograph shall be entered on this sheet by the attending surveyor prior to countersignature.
11:20
